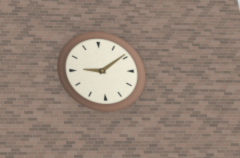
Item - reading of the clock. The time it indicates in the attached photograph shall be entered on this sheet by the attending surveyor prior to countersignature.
9:09
